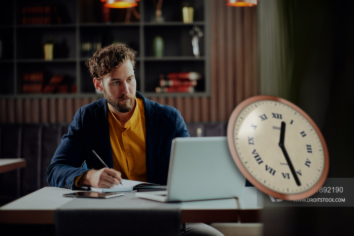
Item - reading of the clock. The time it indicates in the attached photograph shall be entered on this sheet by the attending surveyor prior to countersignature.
12:27
